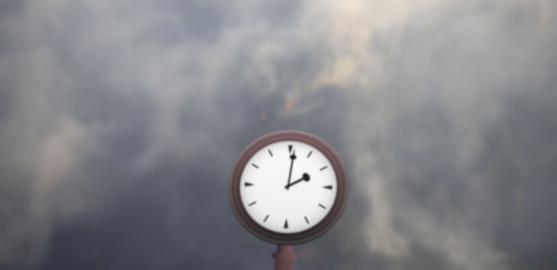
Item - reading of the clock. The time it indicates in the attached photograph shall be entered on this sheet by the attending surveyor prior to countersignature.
2:01
